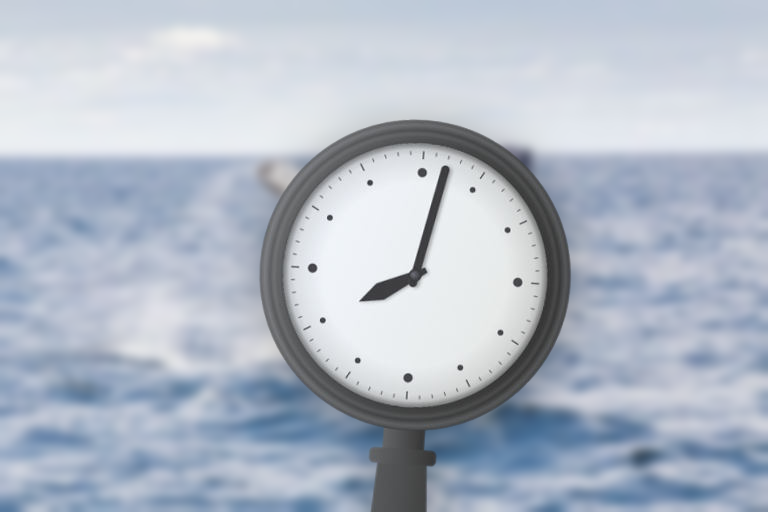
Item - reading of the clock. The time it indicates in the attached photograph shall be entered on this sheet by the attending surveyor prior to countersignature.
8:02
